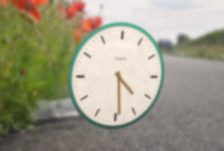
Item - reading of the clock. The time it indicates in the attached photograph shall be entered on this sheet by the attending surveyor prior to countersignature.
4:29
